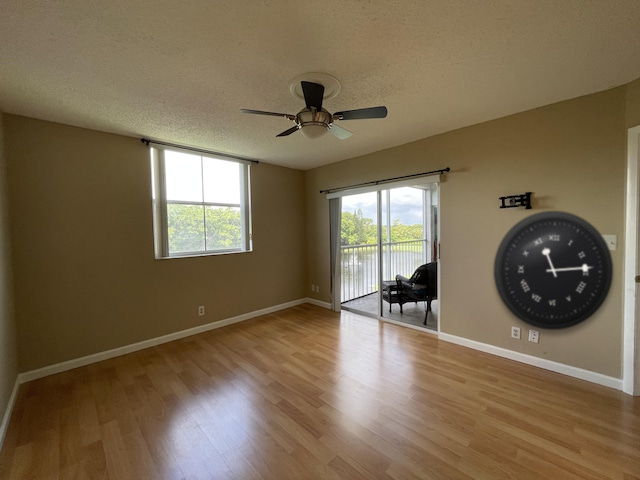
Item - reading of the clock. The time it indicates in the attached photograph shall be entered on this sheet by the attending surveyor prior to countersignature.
11:14
